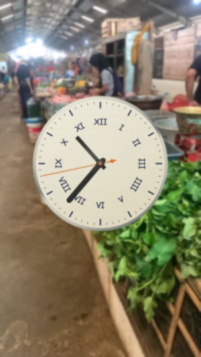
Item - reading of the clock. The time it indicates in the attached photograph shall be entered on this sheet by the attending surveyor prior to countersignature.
10:36:43
